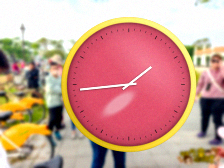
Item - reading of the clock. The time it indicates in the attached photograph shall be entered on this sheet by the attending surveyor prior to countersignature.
1:44
